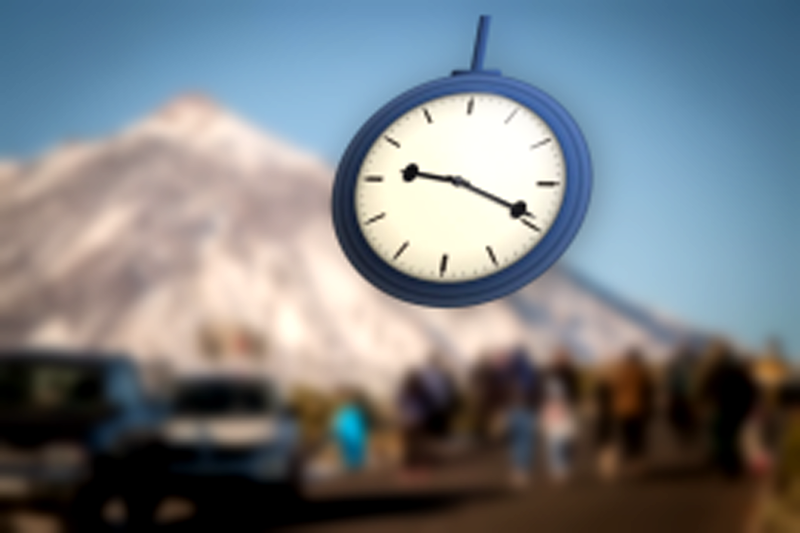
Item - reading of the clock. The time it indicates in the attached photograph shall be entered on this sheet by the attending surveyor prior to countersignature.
9:19
